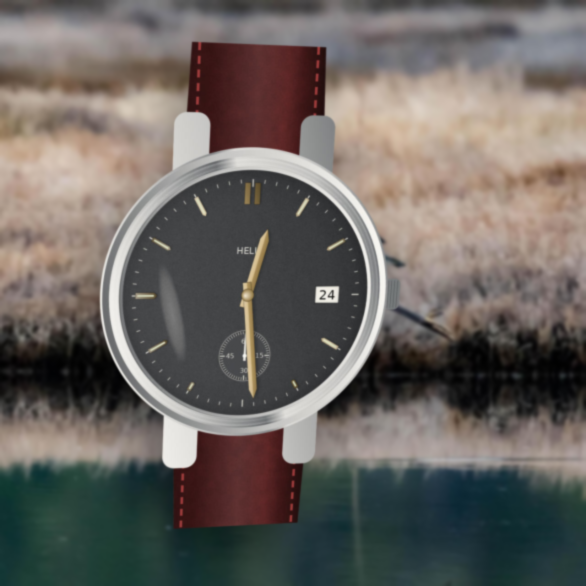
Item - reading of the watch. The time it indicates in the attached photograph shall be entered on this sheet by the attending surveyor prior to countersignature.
12:29
